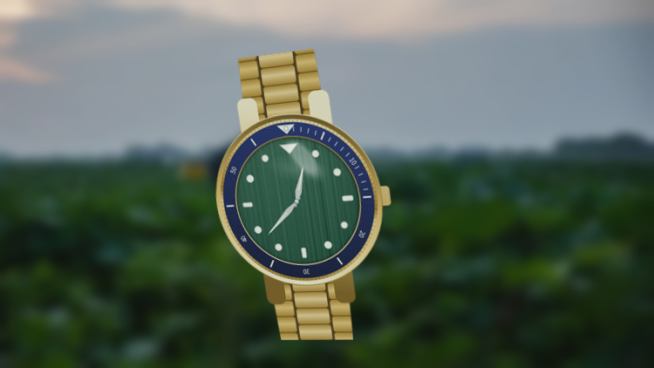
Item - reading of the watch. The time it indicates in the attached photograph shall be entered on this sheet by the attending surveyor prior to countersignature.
12:38
